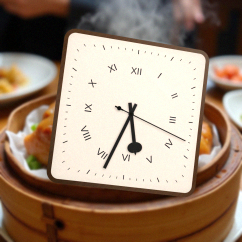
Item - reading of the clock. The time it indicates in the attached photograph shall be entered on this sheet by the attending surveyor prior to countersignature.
5:33:18
